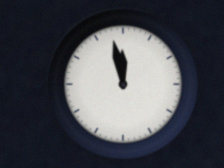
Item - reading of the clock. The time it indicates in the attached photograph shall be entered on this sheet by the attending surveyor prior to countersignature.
11:58
